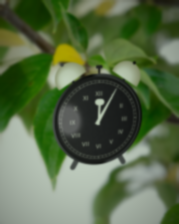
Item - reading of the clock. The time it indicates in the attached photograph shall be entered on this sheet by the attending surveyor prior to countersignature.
12:05
